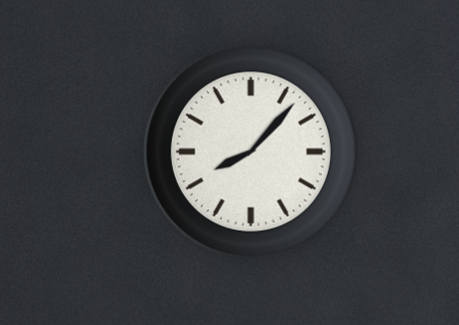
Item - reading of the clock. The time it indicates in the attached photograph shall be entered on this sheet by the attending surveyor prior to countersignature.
8:07
